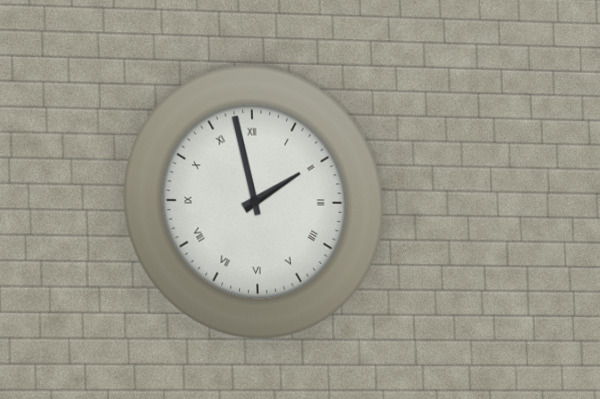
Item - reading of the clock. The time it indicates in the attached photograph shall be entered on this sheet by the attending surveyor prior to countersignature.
1:58
